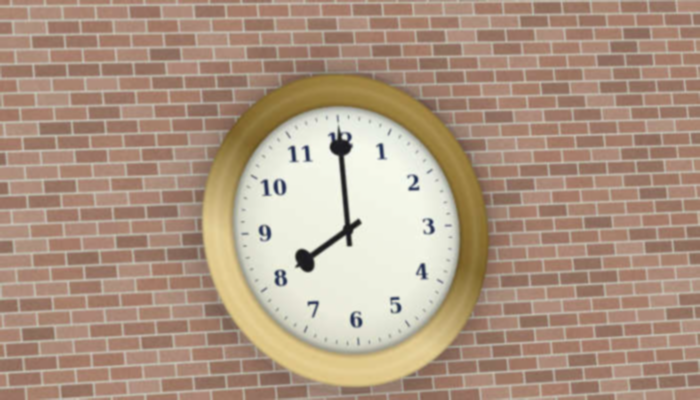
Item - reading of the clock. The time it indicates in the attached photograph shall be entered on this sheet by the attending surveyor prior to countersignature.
8:00
